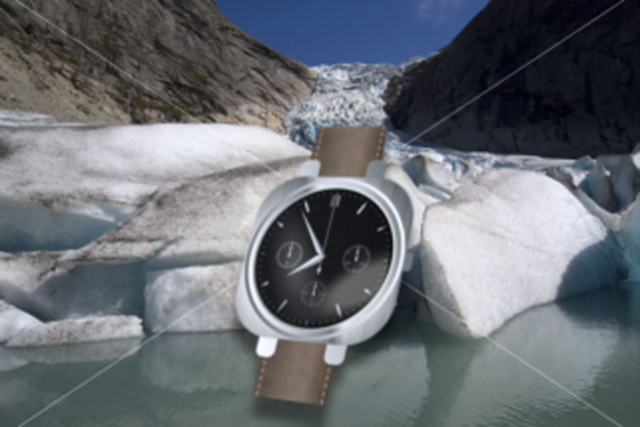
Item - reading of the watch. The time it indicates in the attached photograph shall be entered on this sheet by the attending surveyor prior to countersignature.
7:54
